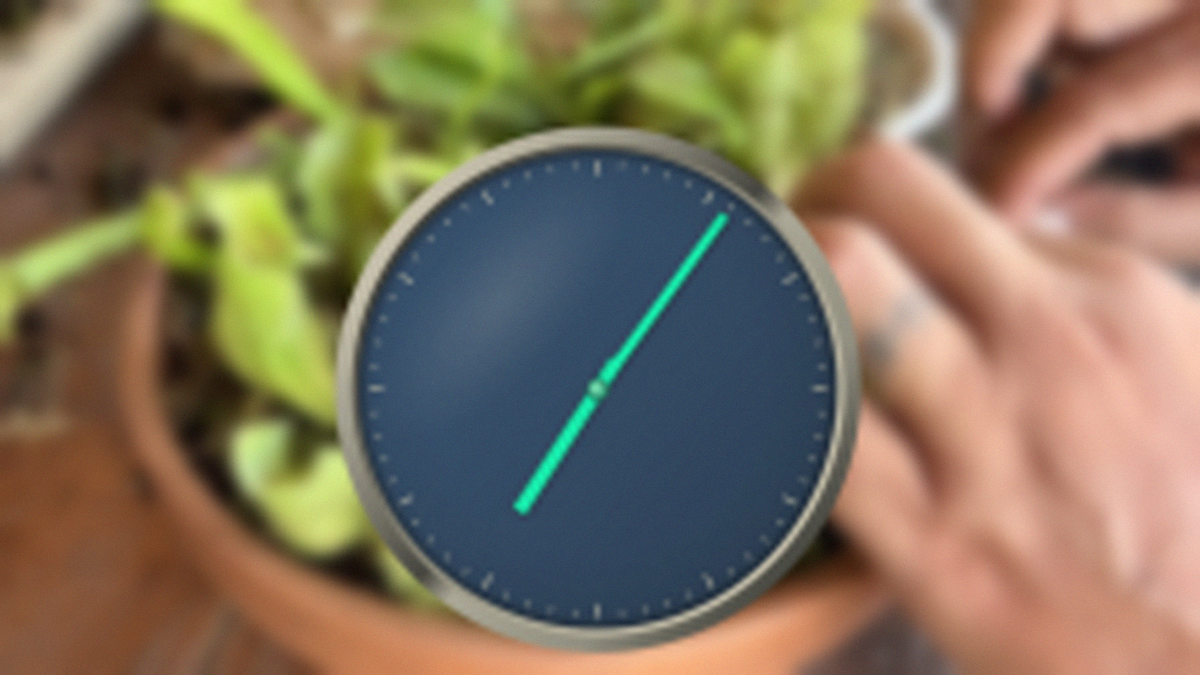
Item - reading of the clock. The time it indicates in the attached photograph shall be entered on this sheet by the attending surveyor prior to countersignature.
7:06
